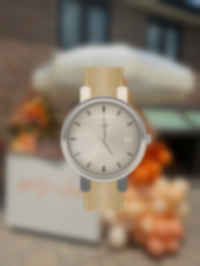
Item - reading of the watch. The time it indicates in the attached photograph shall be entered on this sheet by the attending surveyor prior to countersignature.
5:00
